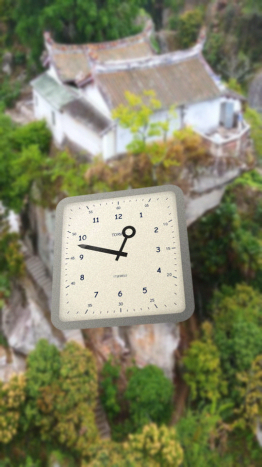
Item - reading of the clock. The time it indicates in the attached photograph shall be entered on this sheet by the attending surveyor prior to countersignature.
12:48
